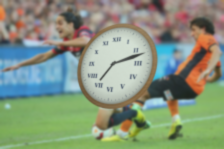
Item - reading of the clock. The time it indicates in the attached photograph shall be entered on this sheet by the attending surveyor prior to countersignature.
7:12
